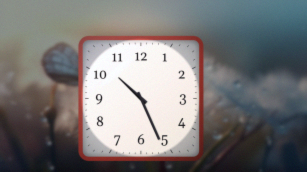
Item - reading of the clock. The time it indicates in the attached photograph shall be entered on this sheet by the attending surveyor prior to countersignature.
10:26
